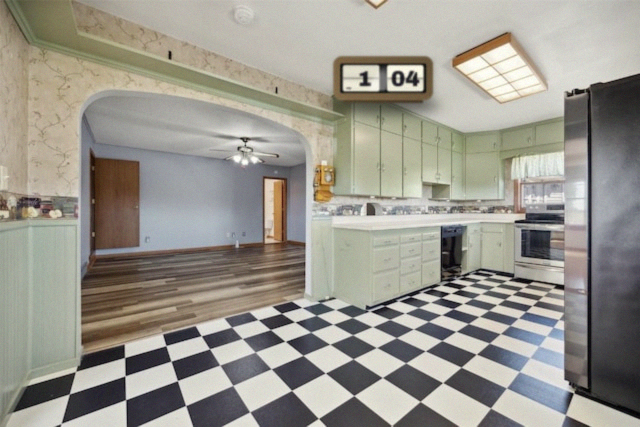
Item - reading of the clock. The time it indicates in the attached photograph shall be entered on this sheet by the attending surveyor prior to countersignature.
1:04
